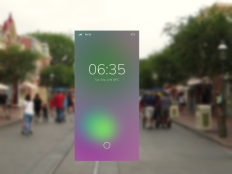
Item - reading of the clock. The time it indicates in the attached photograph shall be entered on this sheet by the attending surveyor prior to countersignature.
6:35
